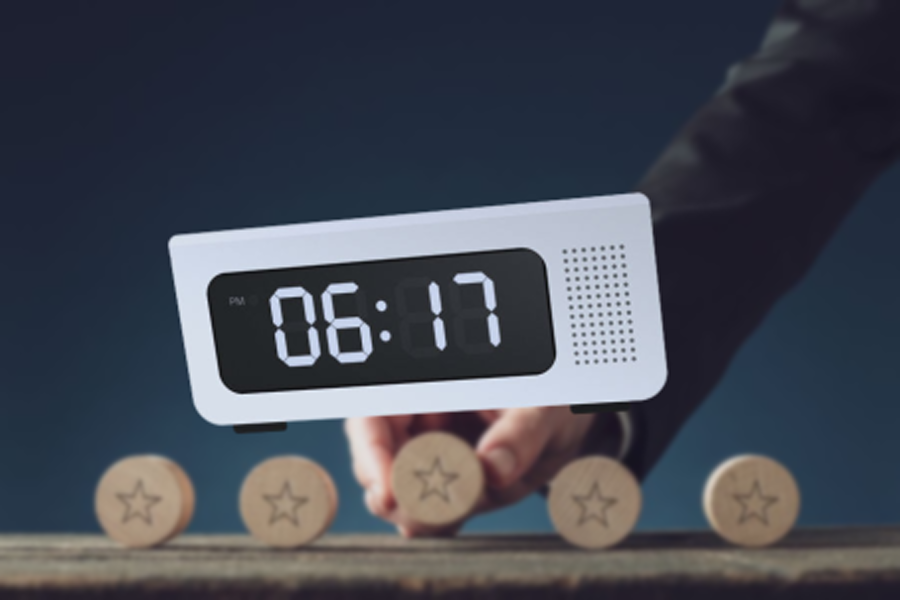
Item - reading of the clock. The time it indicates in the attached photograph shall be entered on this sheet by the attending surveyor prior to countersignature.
6:17
